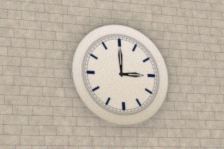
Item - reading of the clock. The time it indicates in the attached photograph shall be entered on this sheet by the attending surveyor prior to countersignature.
3:00
